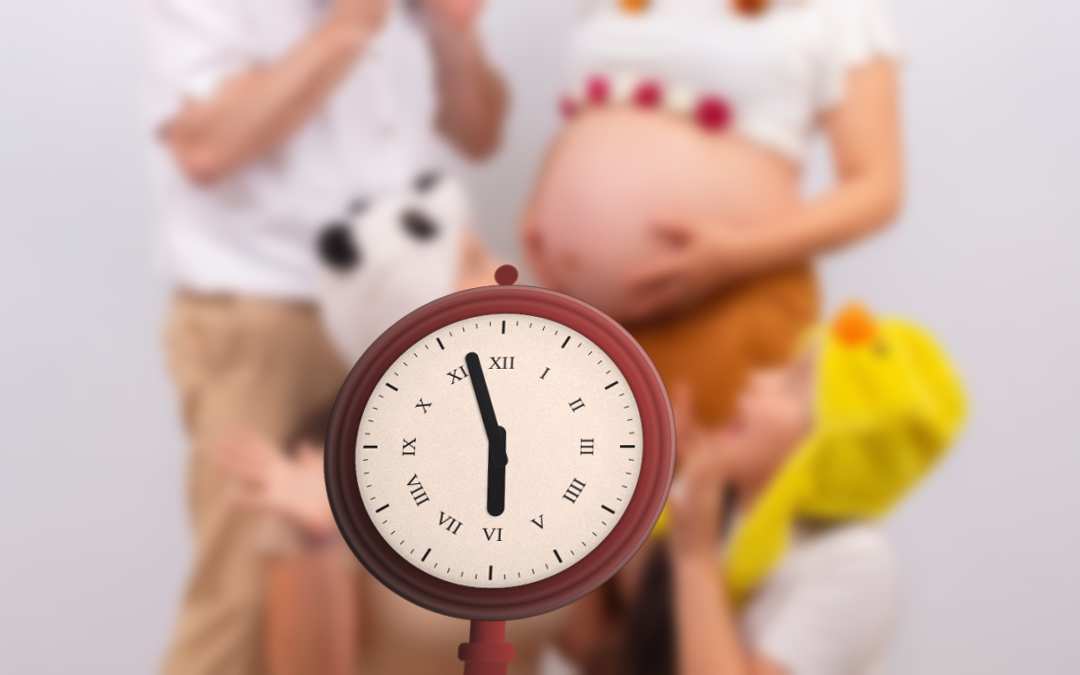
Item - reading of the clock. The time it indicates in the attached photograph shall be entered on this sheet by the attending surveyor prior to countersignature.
5:57
